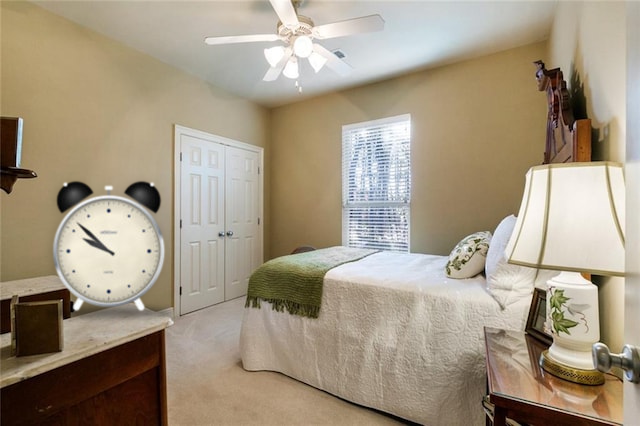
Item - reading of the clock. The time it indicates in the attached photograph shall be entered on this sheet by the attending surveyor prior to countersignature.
9:52
